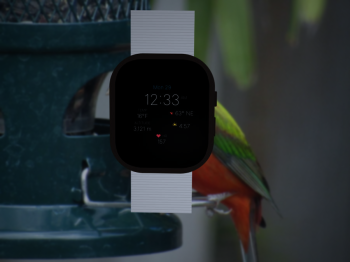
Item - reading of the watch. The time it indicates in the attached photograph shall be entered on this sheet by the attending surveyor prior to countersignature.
12:33
